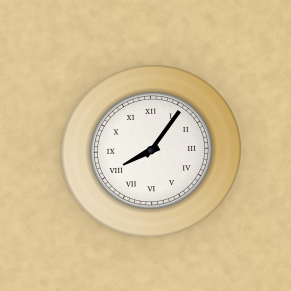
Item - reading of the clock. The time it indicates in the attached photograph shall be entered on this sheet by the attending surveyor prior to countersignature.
8:06
